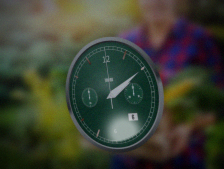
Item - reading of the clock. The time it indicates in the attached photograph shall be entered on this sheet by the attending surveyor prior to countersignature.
2:10
